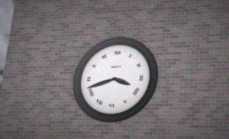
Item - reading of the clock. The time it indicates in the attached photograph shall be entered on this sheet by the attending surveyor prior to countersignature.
3:42
